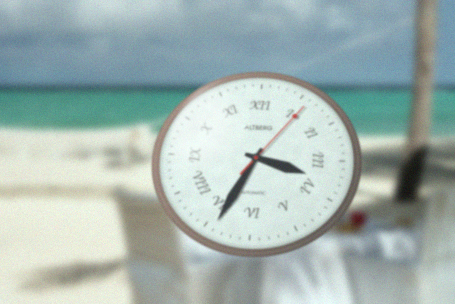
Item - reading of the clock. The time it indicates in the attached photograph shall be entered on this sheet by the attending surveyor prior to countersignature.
3:34:06
